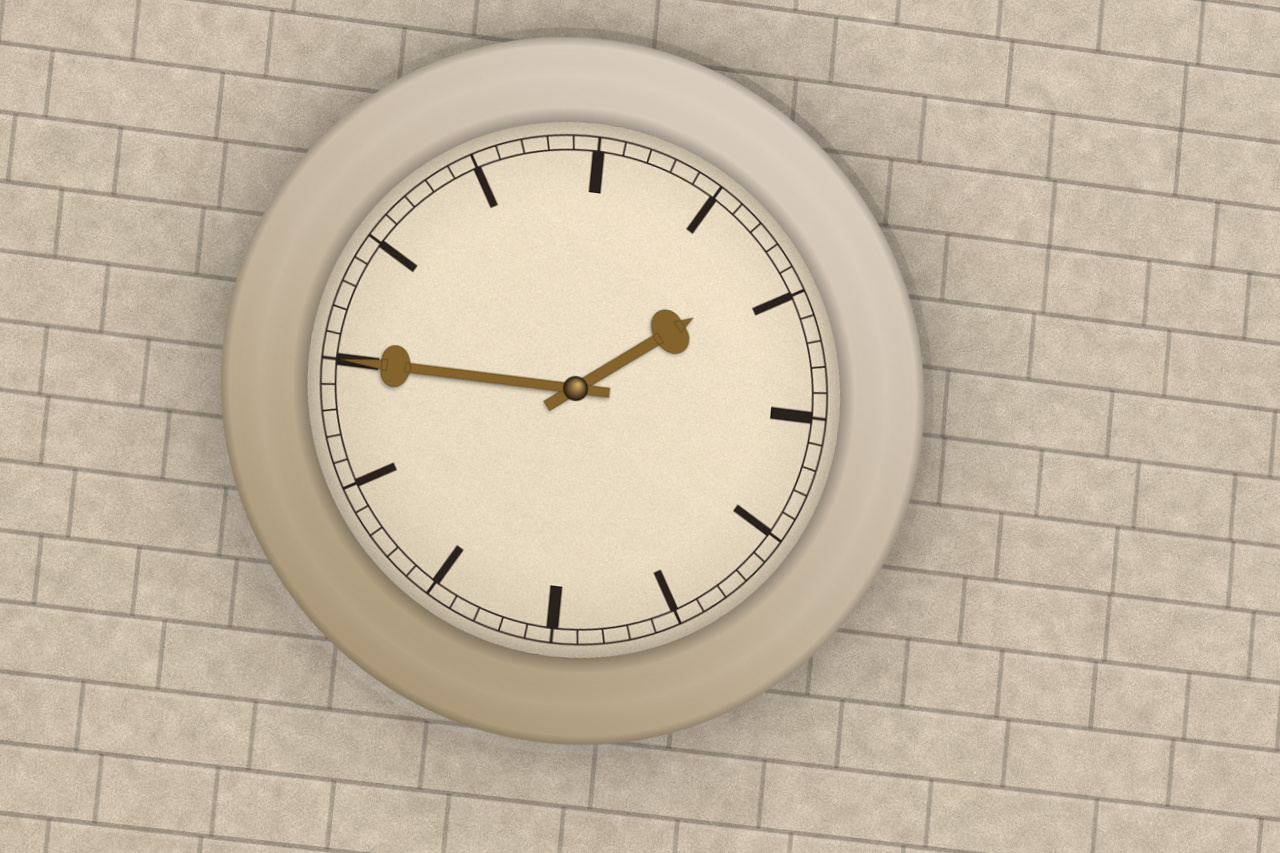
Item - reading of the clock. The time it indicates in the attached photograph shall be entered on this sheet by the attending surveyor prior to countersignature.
1:45
